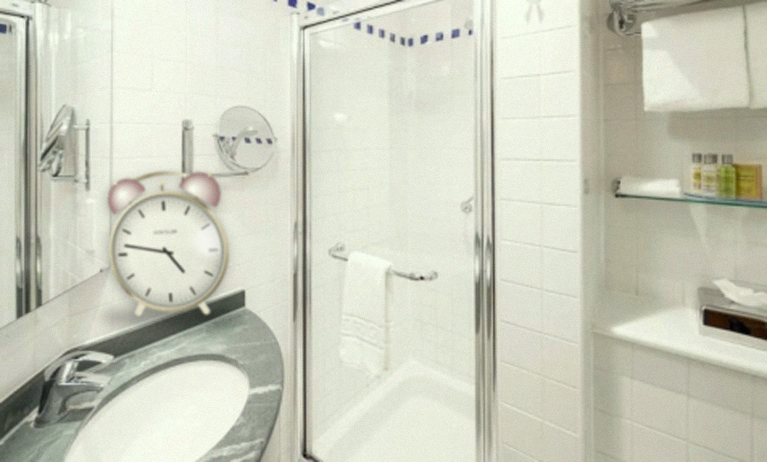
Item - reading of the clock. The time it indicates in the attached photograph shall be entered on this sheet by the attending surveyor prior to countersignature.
4:47
